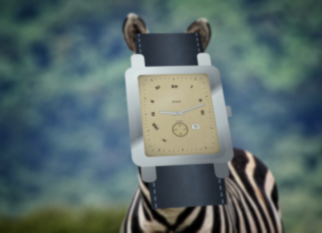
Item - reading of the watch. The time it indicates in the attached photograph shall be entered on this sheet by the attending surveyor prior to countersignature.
9:12
